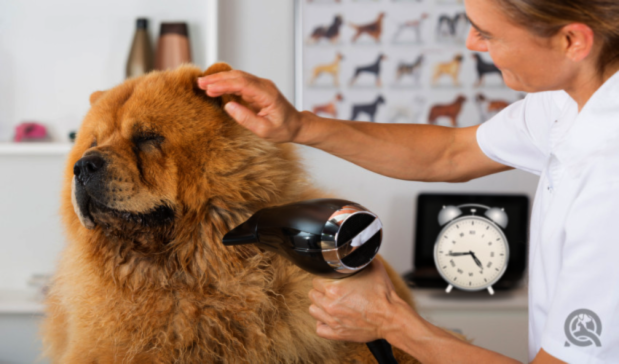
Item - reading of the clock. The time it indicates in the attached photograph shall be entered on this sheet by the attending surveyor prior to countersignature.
4:44
